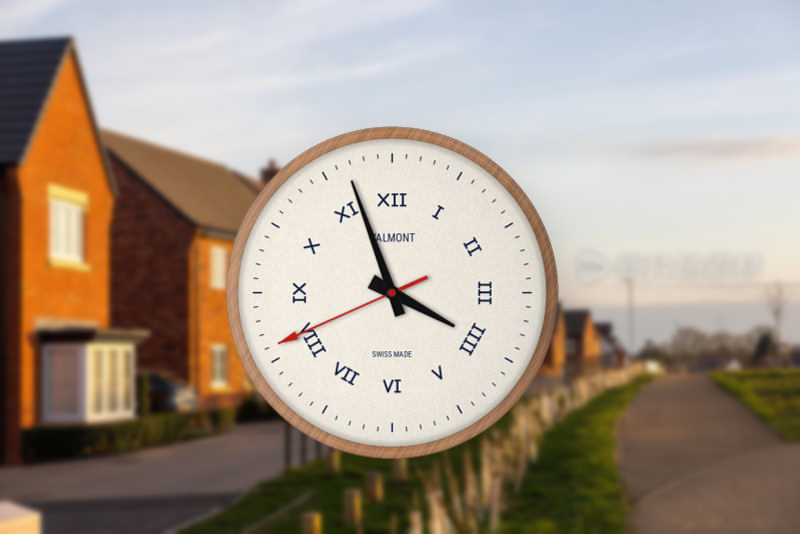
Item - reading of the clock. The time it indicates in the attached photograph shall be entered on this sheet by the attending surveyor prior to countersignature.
3:56:41
